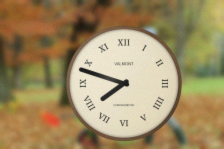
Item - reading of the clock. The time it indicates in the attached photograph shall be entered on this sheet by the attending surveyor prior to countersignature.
7:48
